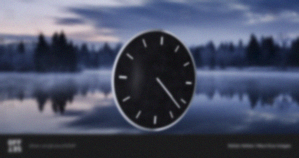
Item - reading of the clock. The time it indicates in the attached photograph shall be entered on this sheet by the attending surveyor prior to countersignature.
4:22
